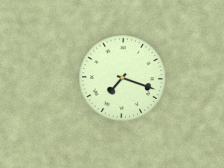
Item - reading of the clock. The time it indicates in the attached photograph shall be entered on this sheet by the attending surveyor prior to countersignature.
7:18
